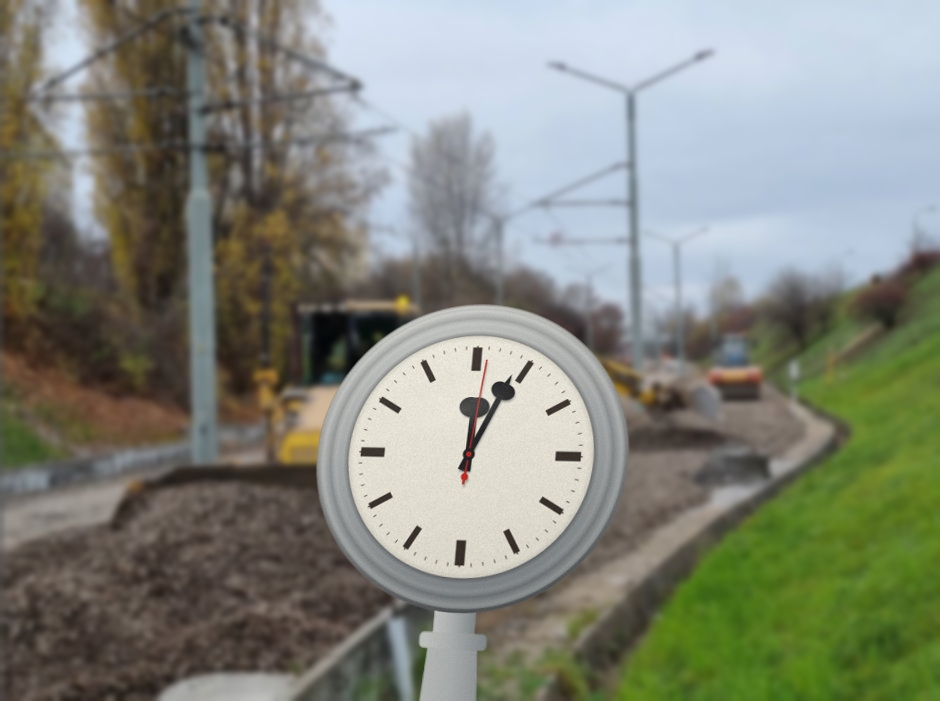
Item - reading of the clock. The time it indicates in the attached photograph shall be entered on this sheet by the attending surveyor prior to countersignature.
12:04:01
